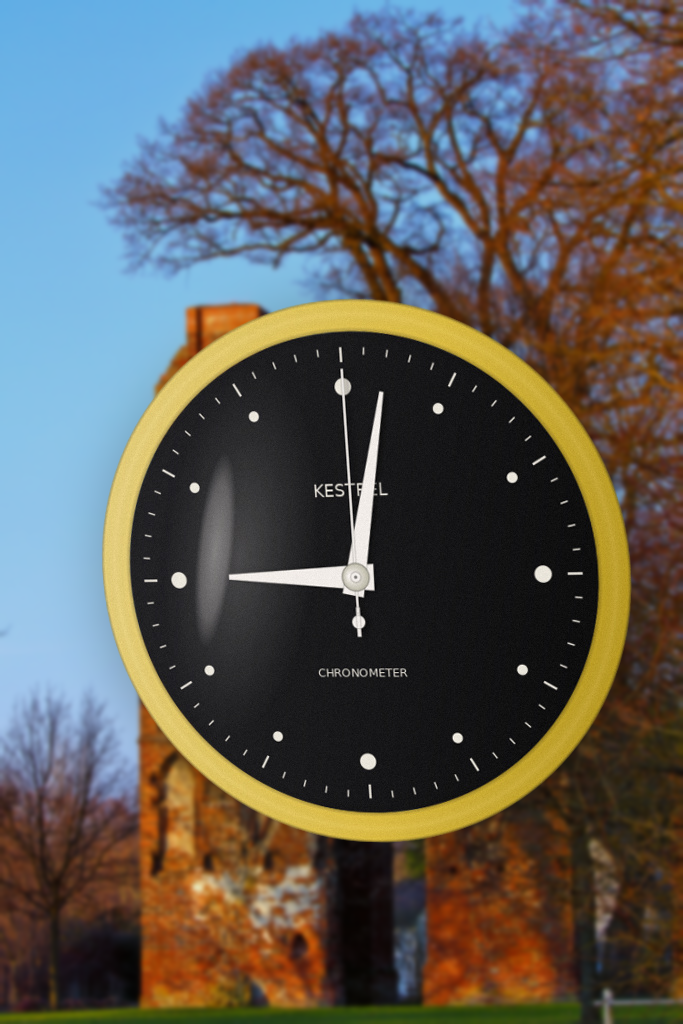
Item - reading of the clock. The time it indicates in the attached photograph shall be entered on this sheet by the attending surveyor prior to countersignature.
9:02:00
